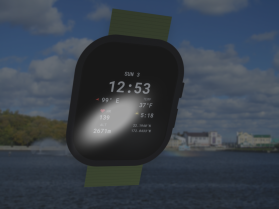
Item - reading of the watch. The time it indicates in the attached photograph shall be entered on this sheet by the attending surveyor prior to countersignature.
12:53
